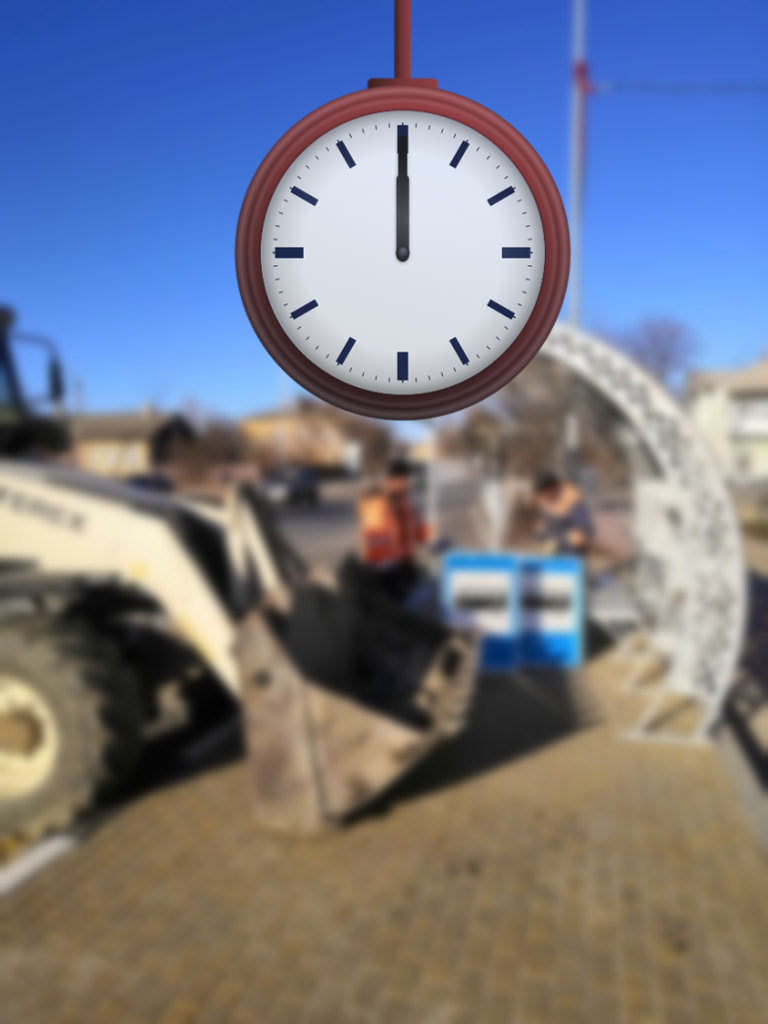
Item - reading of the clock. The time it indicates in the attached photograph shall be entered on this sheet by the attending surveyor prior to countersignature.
12:00
